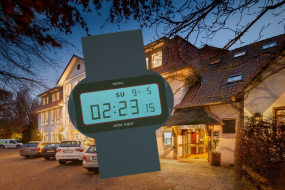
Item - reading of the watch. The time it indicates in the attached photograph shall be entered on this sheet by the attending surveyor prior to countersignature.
2:23:15
